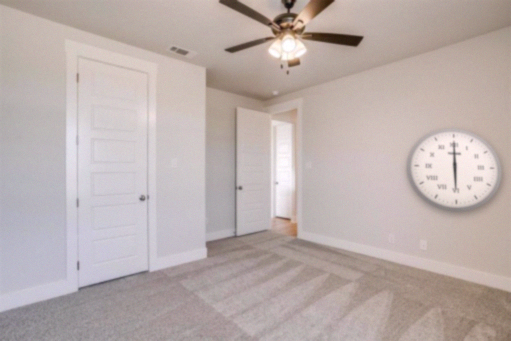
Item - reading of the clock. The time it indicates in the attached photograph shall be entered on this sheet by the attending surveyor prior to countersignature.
6:00
